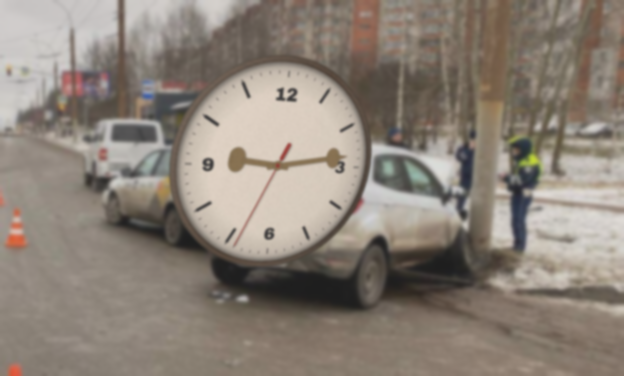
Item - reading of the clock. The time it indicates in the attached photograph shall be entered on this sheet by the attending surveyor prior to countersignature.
9:13:34
